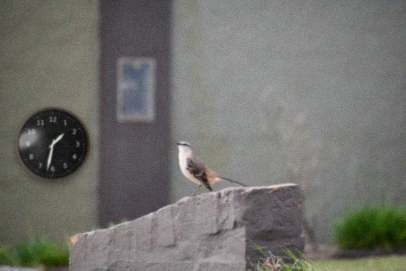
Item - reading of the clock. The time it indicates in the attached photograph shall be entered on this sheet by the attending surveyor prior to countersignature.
1:32
